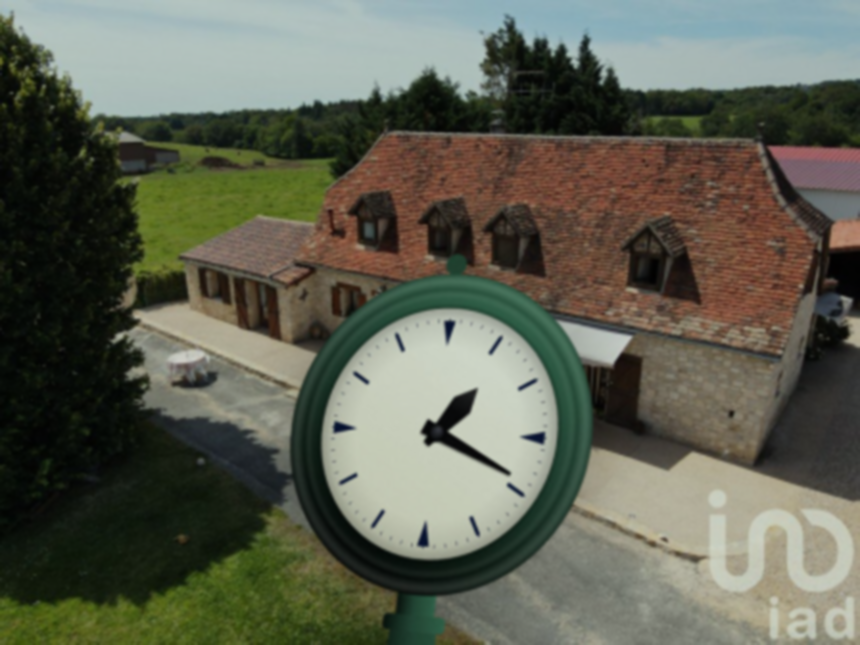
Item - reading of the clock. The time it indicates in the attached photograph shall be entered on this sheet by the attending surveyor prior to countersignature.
1:19
